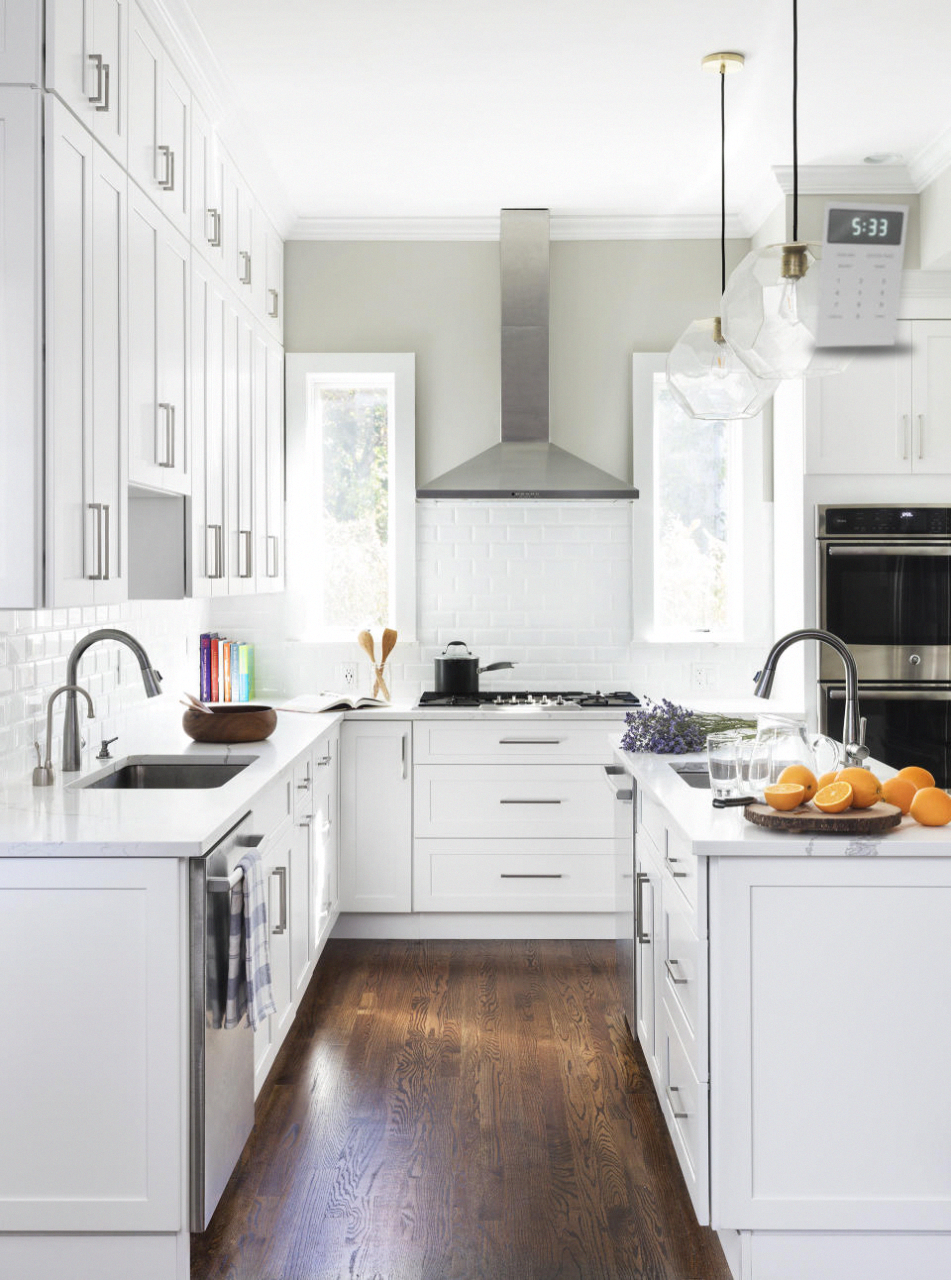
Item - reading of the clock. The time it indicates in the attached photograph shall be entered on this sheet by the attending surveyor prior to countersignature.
5:33
